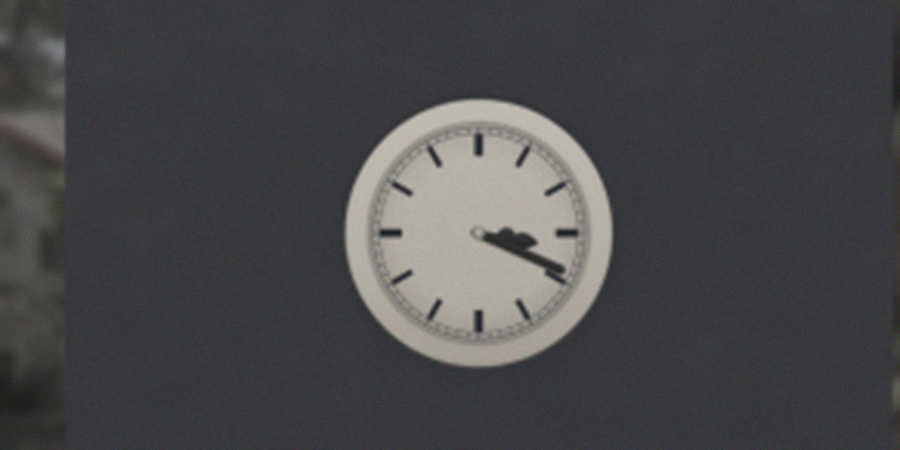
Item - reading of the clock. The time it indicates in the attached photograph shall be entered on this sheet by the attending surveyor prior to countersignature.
3:19
